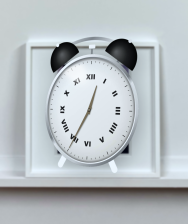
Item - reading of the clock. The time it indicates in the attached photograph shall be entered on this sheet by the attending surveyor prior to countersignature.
12:35
